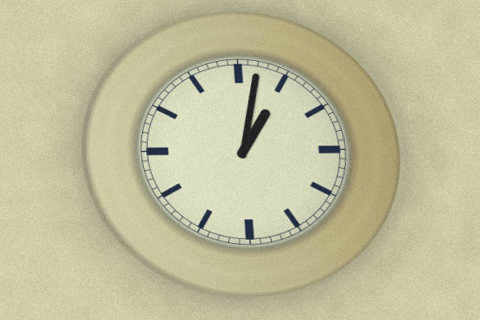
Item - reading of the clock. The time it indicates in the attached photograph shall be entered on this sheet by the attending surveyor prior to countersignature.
1:02
